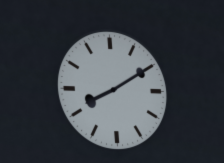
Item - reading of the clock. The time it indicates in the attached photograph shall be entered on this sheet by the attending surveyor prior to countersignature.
8:10
